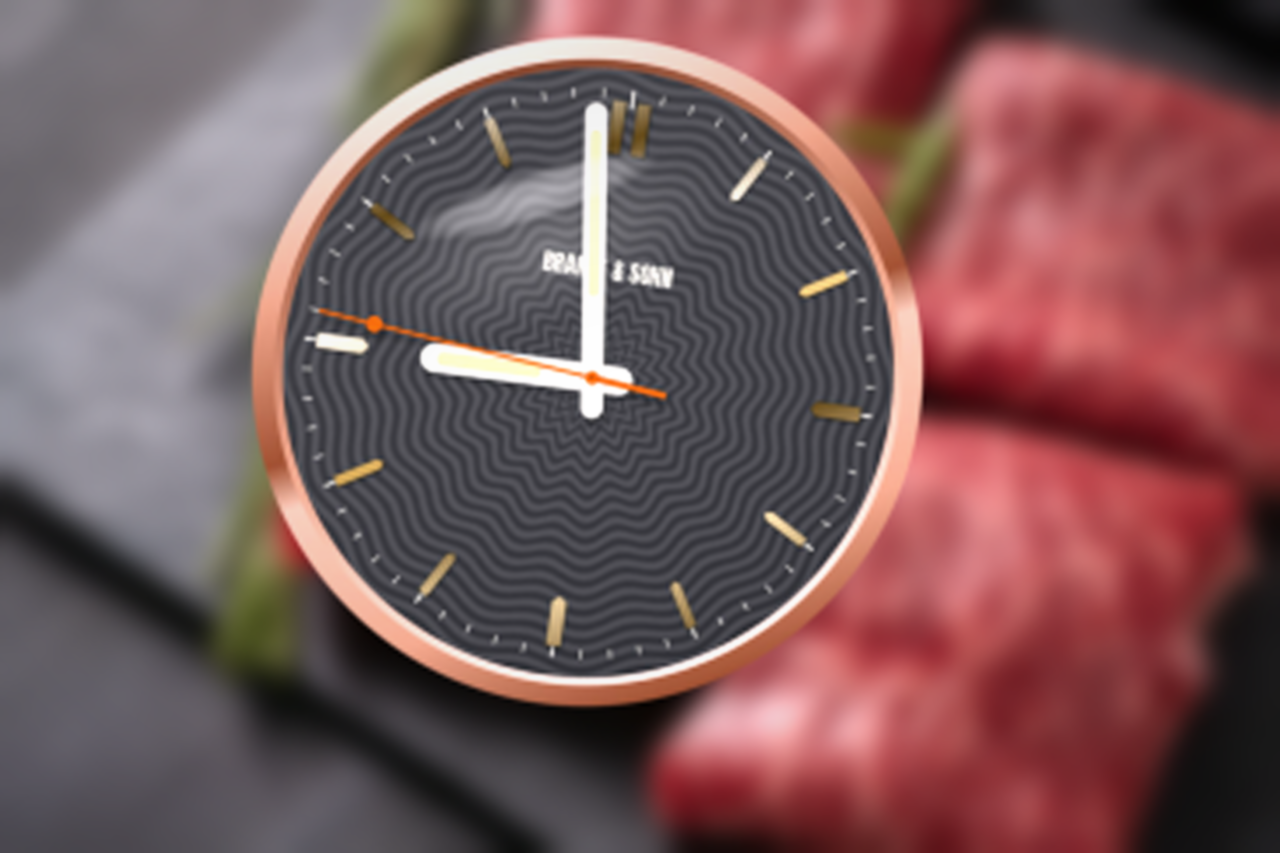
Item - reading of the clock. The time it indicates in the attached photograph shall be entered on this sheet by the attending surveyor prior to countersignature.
8:58:46
